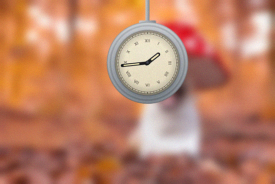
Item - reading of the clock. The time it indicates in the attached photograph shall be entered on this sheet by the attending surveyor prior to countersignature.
1:44
